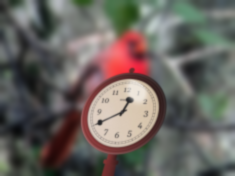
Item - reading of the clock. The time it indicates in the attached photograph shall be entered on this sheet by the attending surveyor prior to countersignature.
12:40
